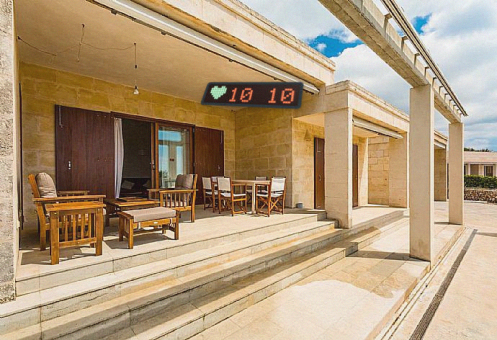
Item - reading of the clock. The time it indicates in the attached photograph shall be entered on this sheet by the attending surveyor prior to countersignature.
10:10
